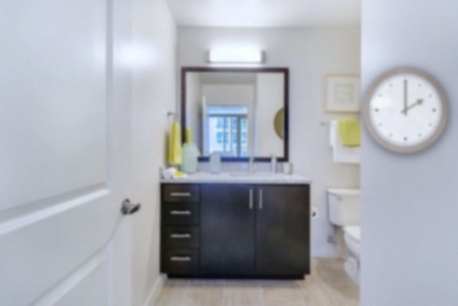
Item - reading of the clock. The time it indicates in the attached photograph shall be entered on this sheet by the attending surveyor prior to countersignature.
2:00
